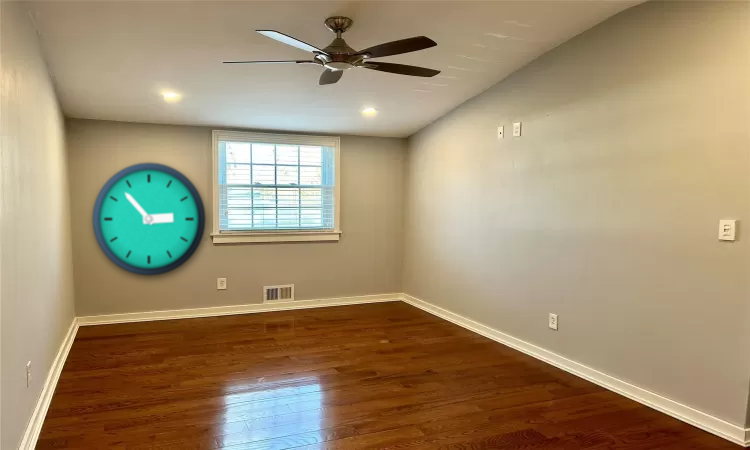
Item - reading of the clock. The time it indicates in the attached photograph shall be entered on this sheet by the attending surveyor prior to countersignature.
2:53
